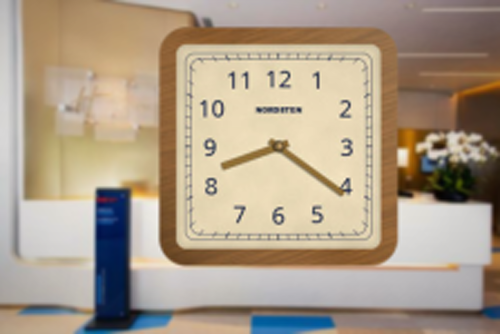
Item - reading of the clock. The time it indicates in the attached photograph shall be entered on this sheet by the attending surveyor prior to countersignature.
8:21
